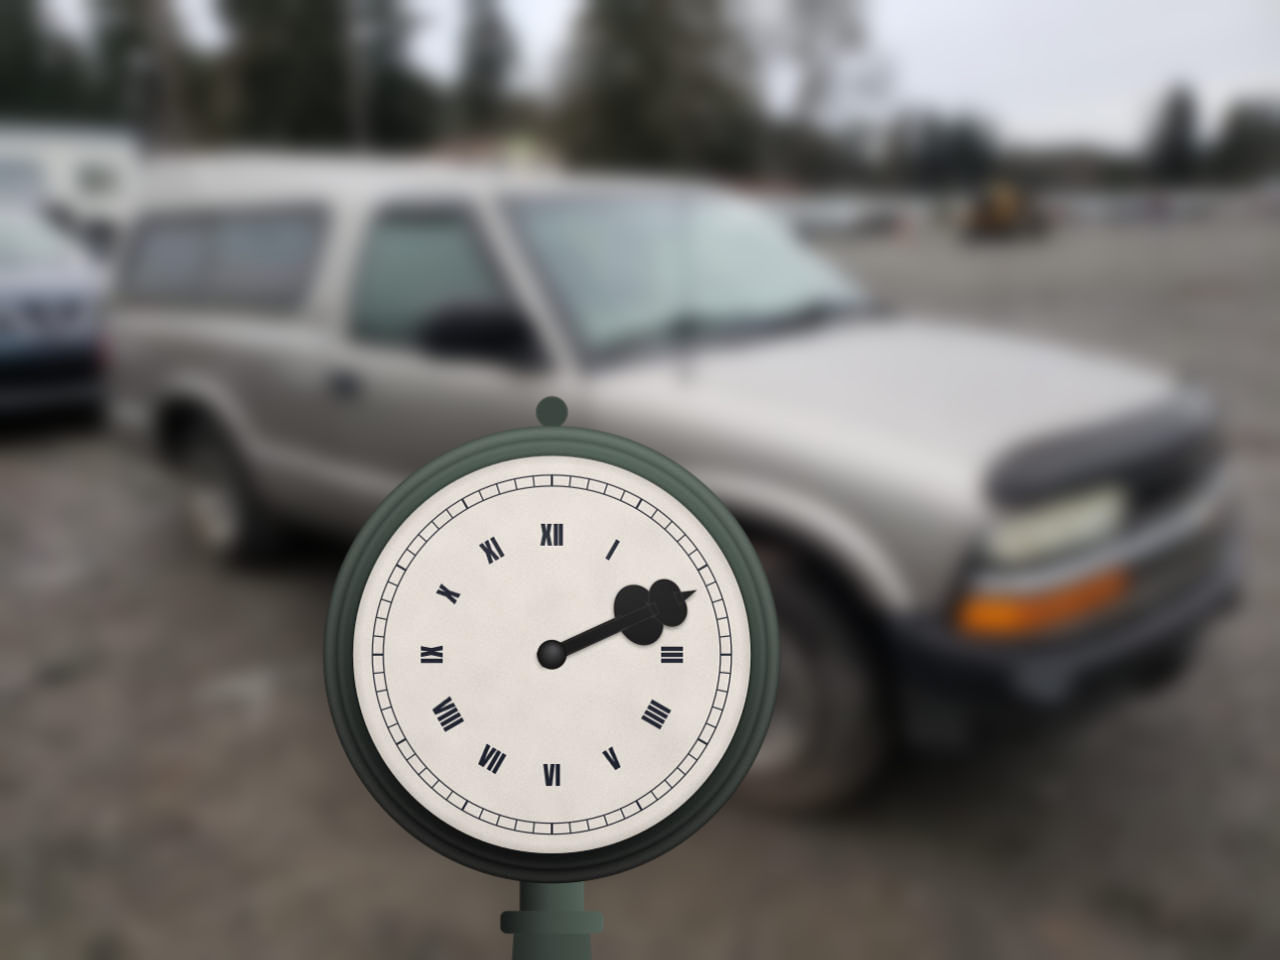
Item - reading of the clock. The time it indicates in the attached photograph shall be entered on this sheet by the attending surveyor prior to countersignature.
2:11
